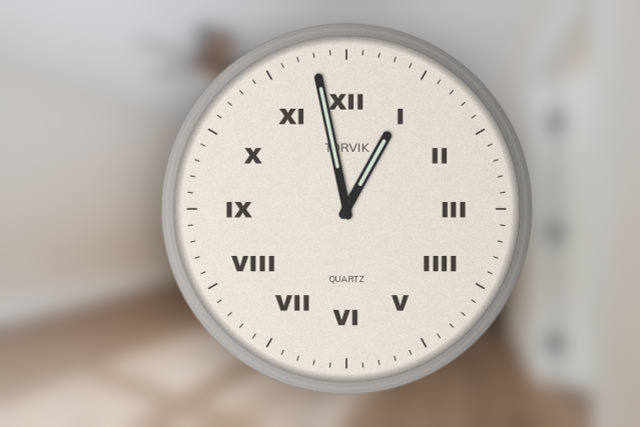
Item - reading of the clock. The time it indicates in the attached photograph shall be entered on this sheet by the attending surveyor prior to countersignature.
12:58
